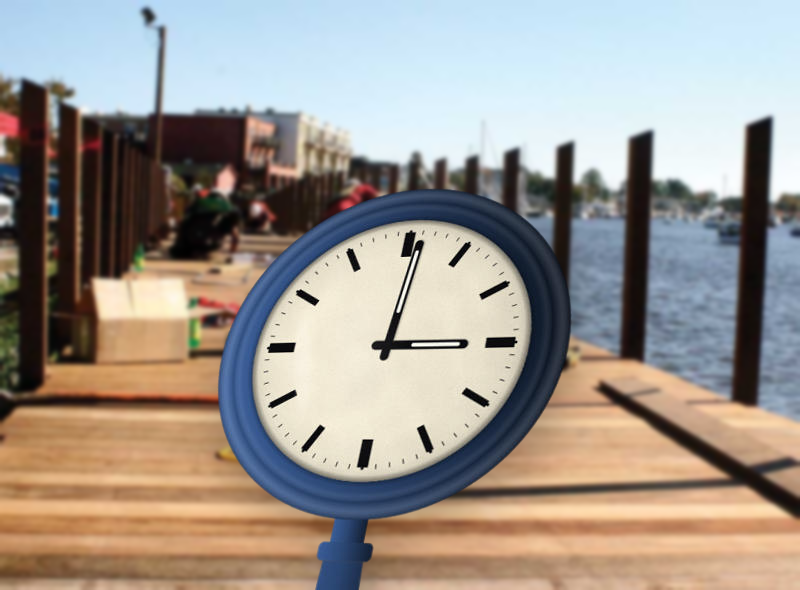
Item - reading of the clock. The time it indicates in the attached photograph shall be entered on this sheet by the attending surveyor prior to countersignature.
3:01
